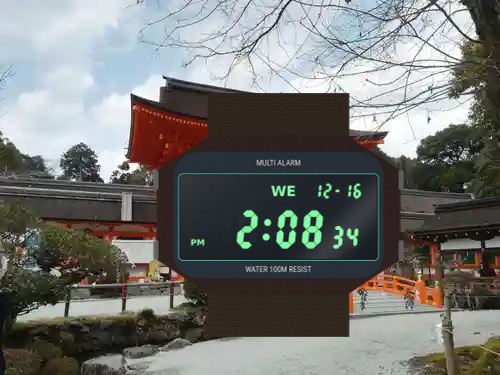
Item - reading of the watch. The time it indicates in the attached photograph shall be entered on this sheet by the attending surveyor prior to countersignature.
2:08:34
